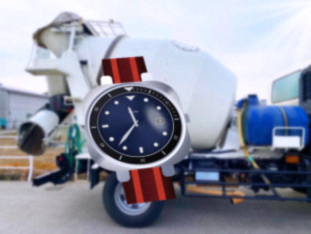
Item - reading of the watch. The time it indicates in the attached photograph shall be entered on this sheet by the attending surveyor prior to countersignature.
11:37
